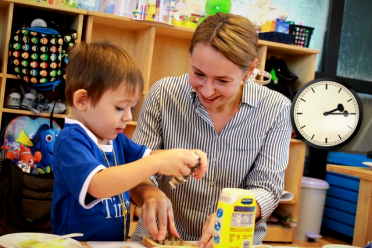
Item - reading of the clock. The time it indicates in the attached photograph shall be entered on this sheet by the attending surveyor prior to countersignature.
2:15
